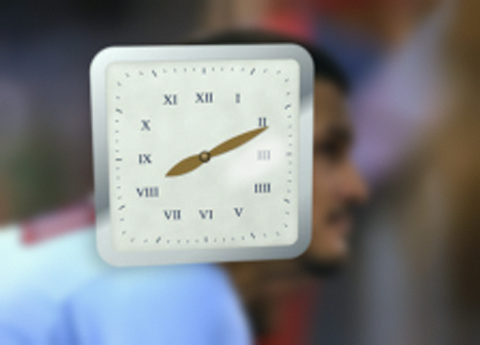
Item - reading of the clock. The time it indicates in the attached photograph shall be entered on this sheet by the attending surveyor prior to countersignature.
8:11
